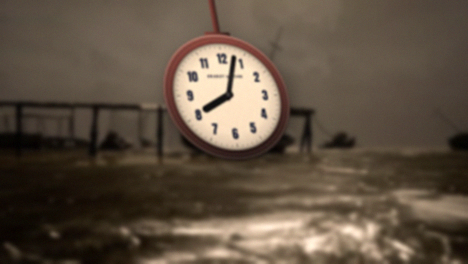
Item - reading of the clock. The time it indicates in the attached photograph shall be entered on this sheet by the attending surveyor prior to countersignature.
8:03
